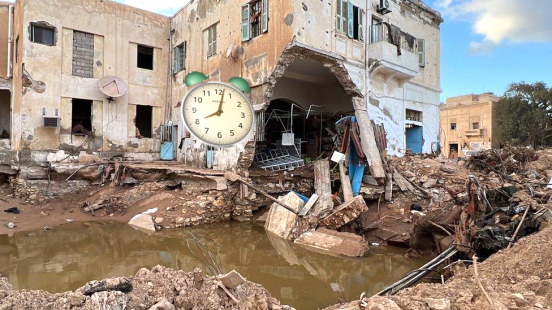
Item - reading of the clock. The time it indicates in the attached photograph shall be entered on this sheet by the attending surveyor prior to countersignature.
8:02
